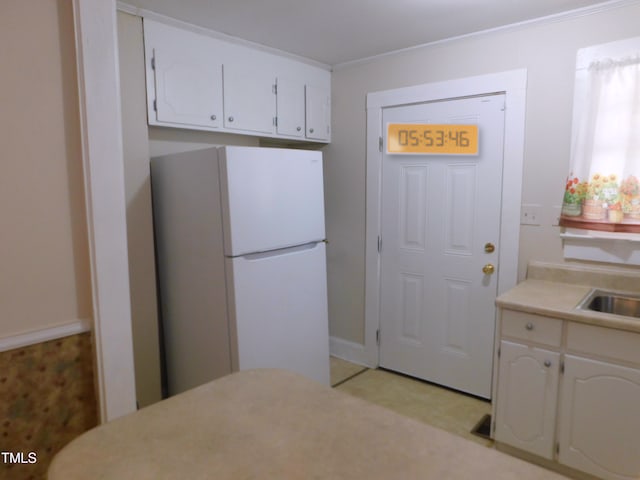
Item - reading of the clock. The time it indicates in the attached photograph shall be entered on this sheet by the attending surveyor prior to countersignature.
5:53:46
